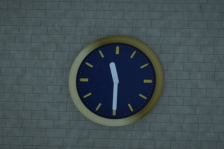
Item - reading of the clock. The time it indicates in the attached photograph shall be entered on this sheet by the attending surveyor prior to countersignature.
11:30
